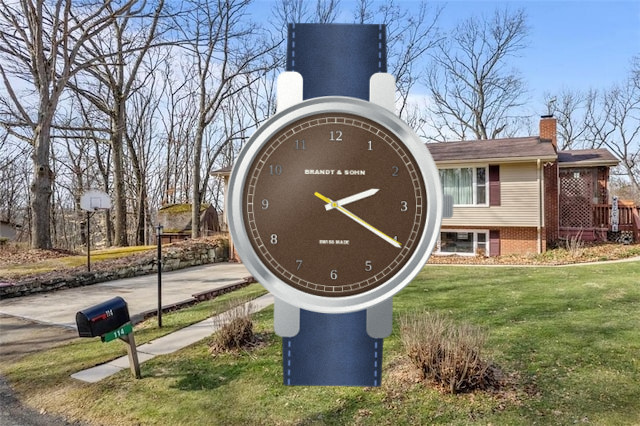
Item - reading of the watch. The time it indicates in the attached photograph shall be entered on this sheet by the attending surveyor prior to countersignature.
2:20:20
